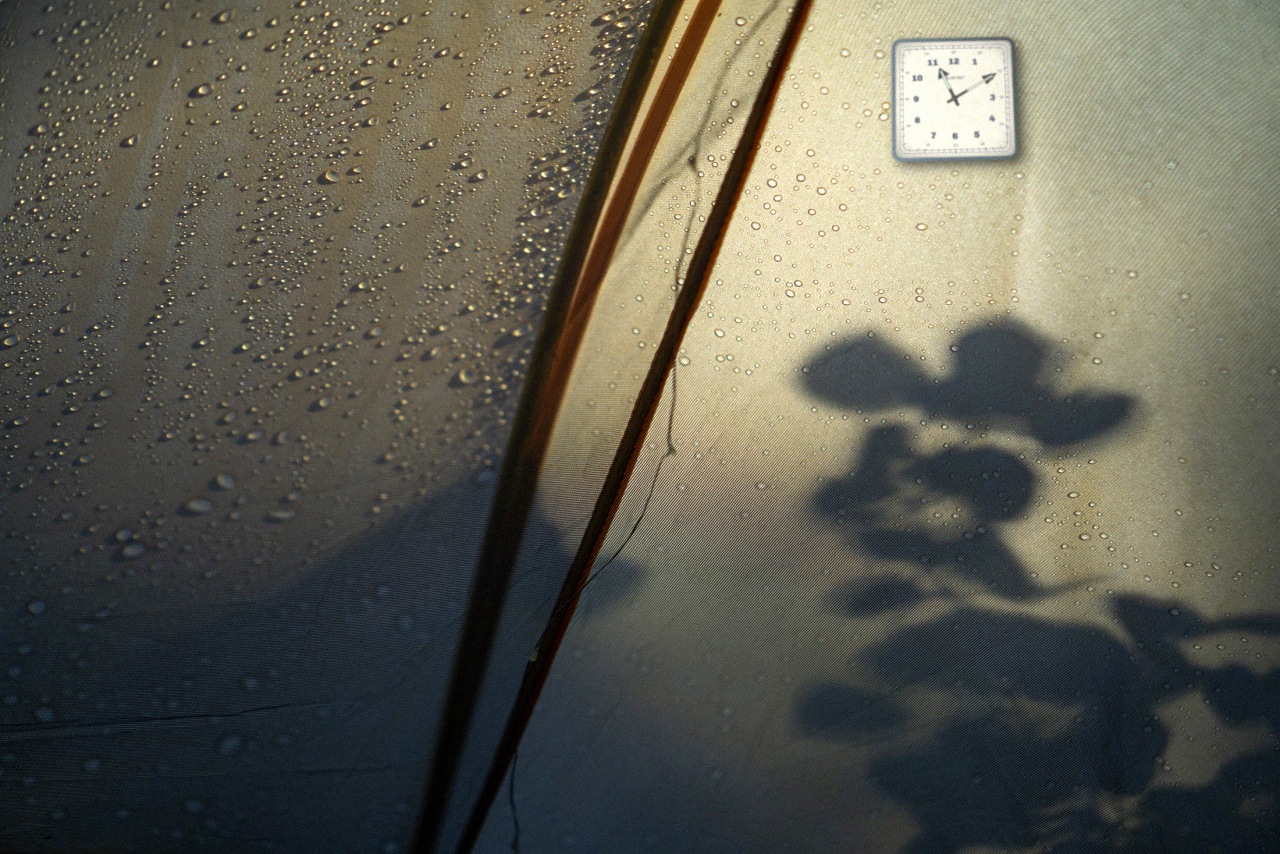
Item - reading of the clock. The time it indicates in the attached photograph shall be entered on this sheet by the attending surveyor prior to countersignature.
11:10
